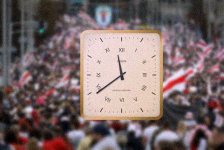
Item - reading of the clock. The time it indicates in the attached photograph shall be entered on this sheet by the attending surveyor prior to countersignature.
11:39
